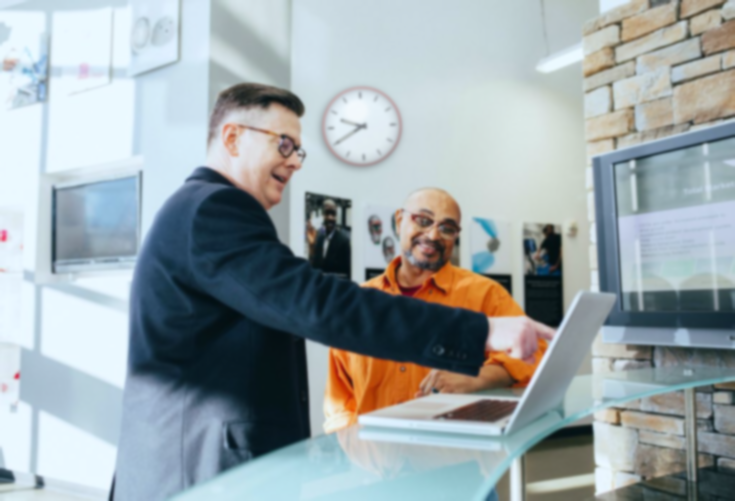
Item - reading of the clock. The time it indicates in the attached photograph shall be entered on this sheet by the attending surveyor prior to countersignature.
9:40
